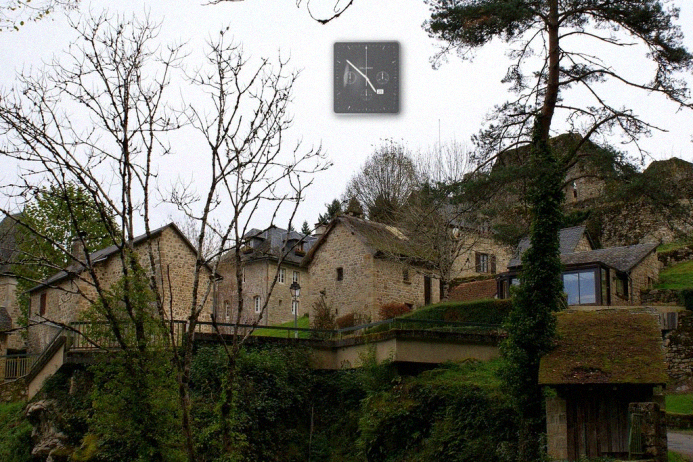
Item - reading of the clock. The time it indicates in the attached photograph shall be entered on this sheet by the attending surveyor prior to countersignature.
4:52
